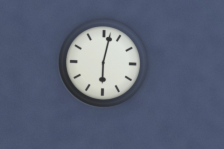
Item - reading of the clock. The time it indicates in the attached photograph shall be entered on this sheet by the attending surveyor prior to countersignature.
6:02
